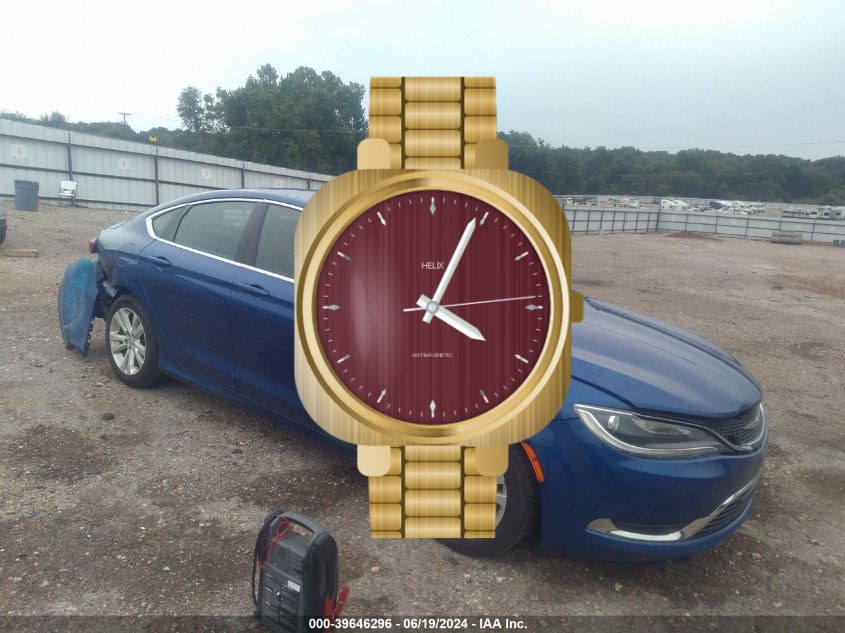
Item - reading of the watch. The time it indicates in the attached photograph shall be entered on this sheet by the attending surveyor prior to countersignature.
4:04:14
